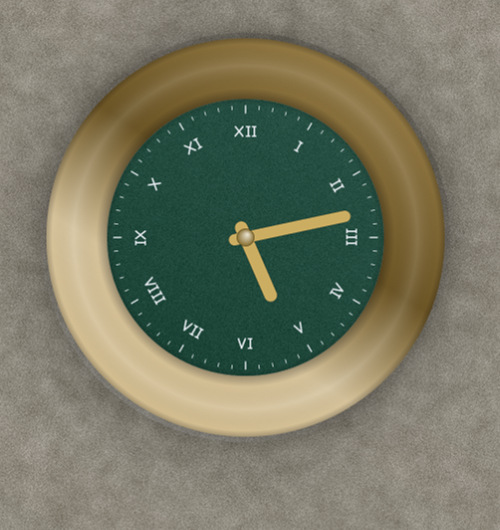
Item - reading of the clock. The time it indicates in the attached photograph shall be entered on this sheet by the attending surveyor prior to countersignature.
5:13
